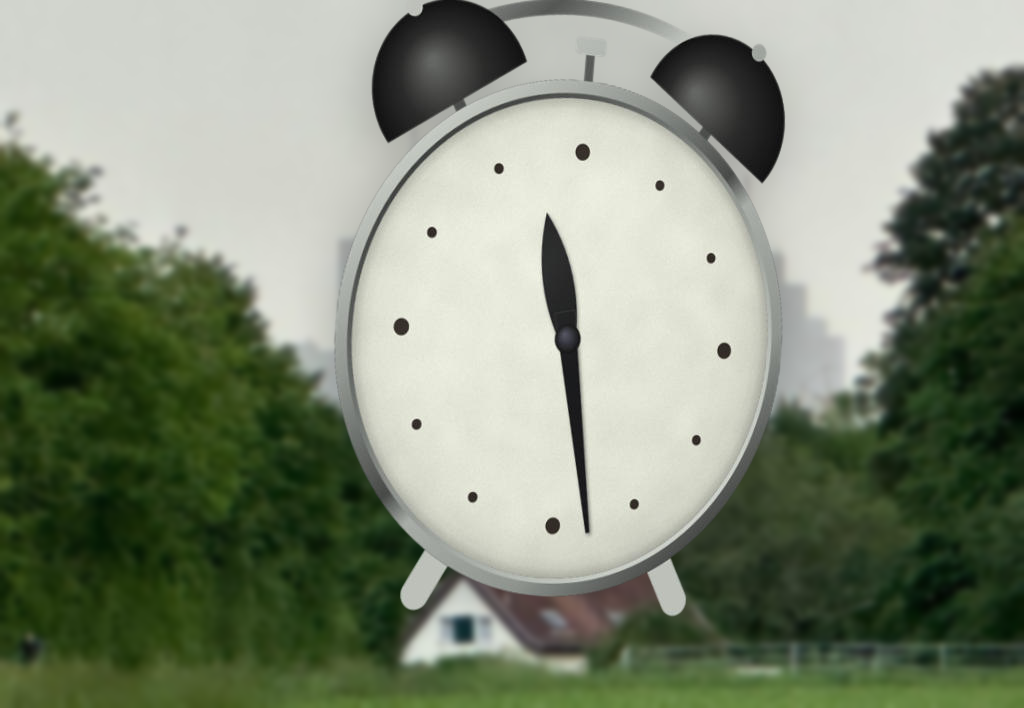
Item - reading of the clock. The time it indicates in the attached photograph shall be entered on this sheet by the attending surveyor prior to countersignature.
11:28
